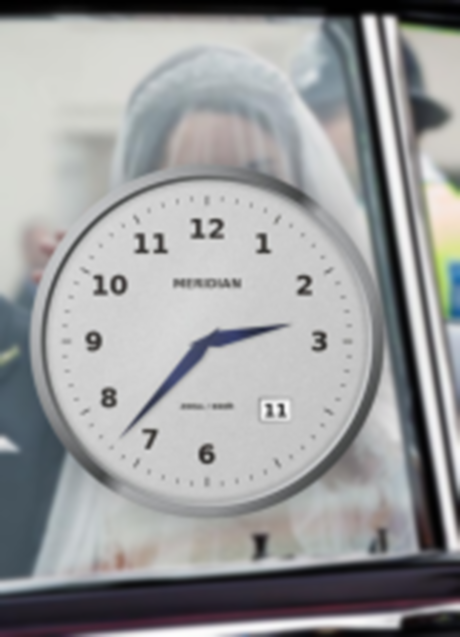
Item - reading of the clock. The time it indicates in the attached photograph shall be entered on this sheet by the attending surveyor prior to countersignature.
2:37
